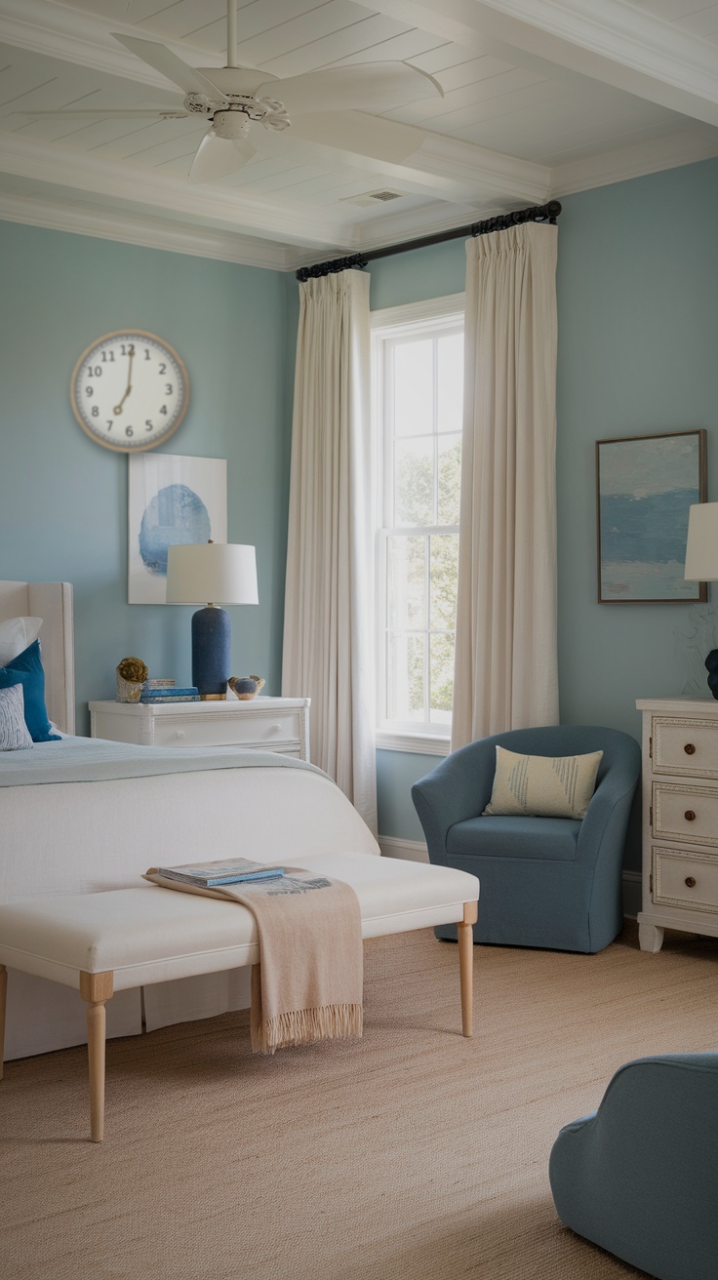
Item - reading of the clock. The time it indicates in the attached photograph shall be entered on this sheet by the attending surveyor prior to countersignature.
7:01
